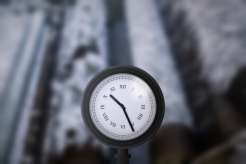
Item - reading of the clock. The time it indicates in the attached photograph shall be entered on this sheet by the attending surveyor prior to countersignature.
10:26
